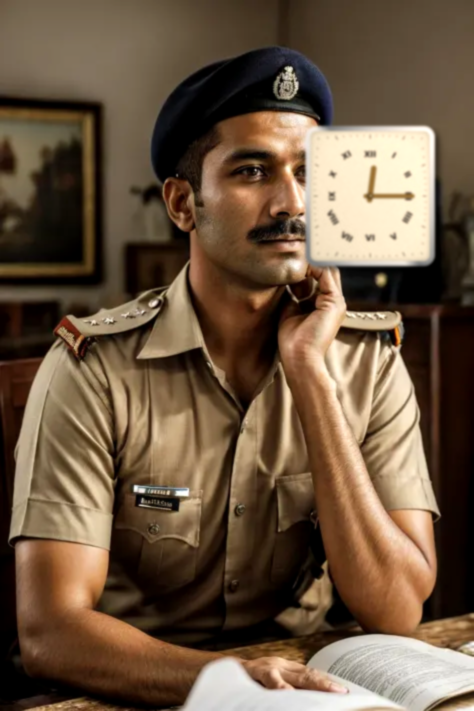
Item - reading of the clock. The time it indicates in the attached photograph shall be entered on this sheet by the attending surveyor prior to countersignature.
12:15
